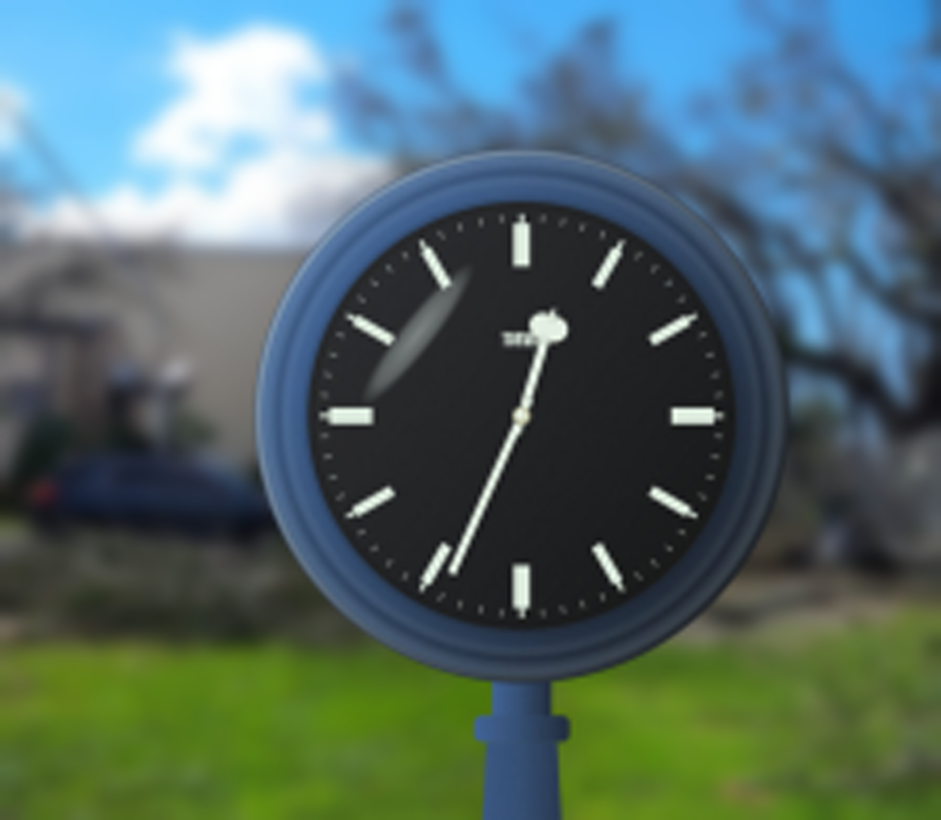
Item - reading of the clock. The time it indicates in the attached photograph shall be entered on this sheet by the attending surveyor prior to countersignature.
12:34
